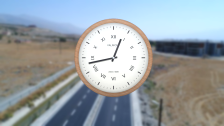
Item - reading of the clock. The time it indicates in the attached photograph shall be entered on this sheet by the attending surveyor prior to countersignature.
12:43
